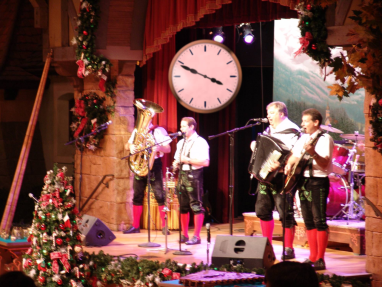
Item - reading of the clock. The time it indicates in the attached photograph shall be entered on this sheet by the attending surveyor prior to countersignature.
3:49
